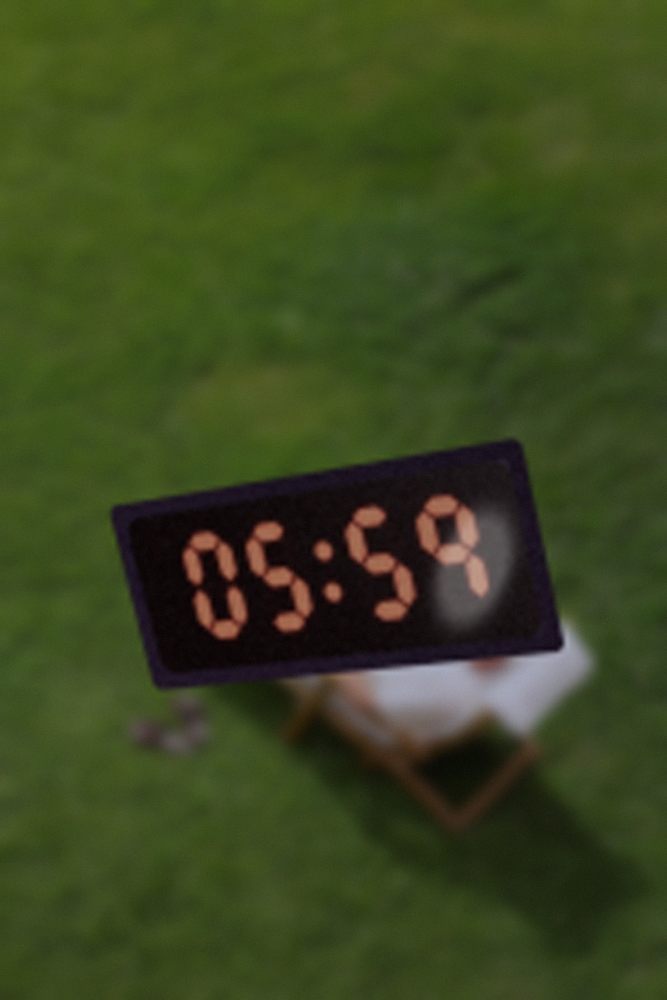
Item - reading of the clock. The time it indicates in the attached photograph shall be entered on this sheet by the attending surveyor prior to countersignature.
5:59
